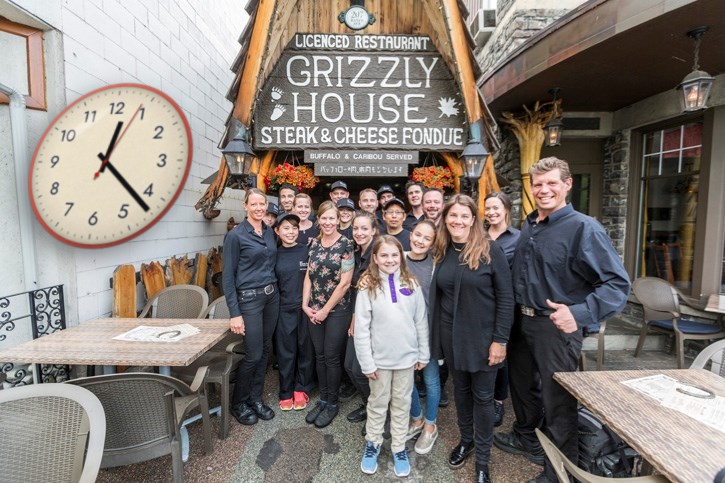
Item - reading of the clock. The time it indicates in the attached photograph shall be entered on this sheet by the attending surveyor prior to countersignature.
12:22:04
